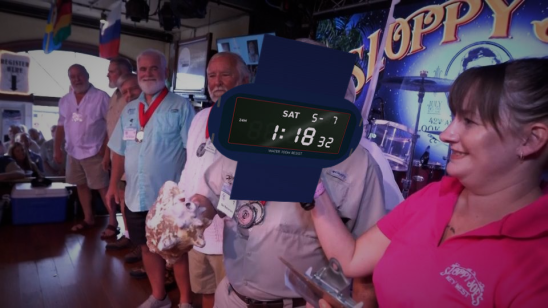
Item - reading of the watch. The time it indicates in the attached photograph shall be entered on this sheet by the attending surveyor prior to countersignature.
1:18:32
